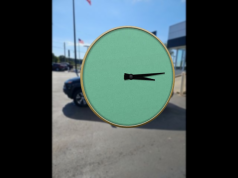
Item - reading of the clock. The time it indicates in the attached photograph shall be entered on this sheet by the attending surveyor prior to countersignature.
3:14
